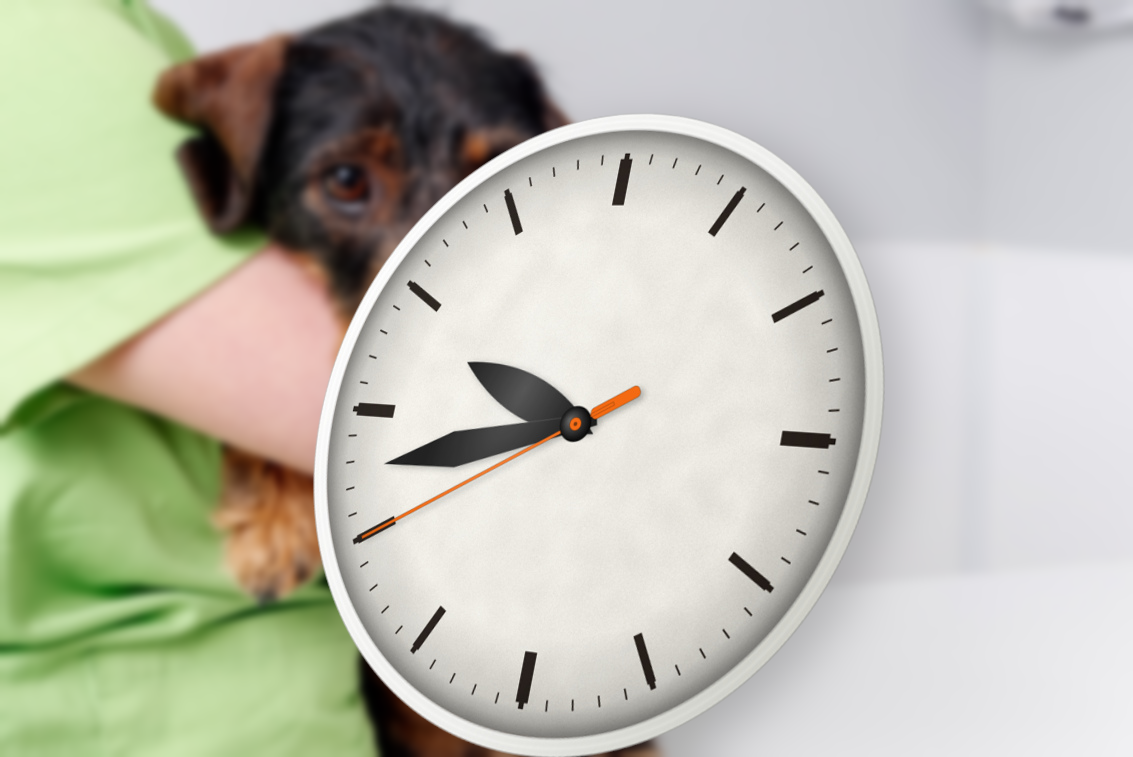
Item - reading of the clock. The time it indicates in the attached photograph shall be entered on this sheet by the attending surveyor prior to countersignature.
9:42:40
